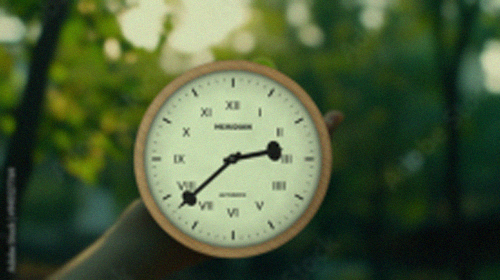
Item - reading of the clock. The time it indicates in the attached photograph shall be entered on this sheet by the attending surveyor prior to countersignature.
2:38
